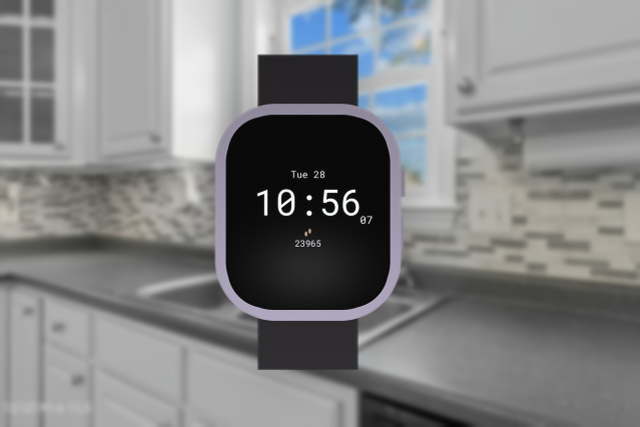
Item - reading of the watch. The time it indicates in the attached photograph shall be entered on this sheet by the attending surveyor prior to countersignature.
10:56:07
